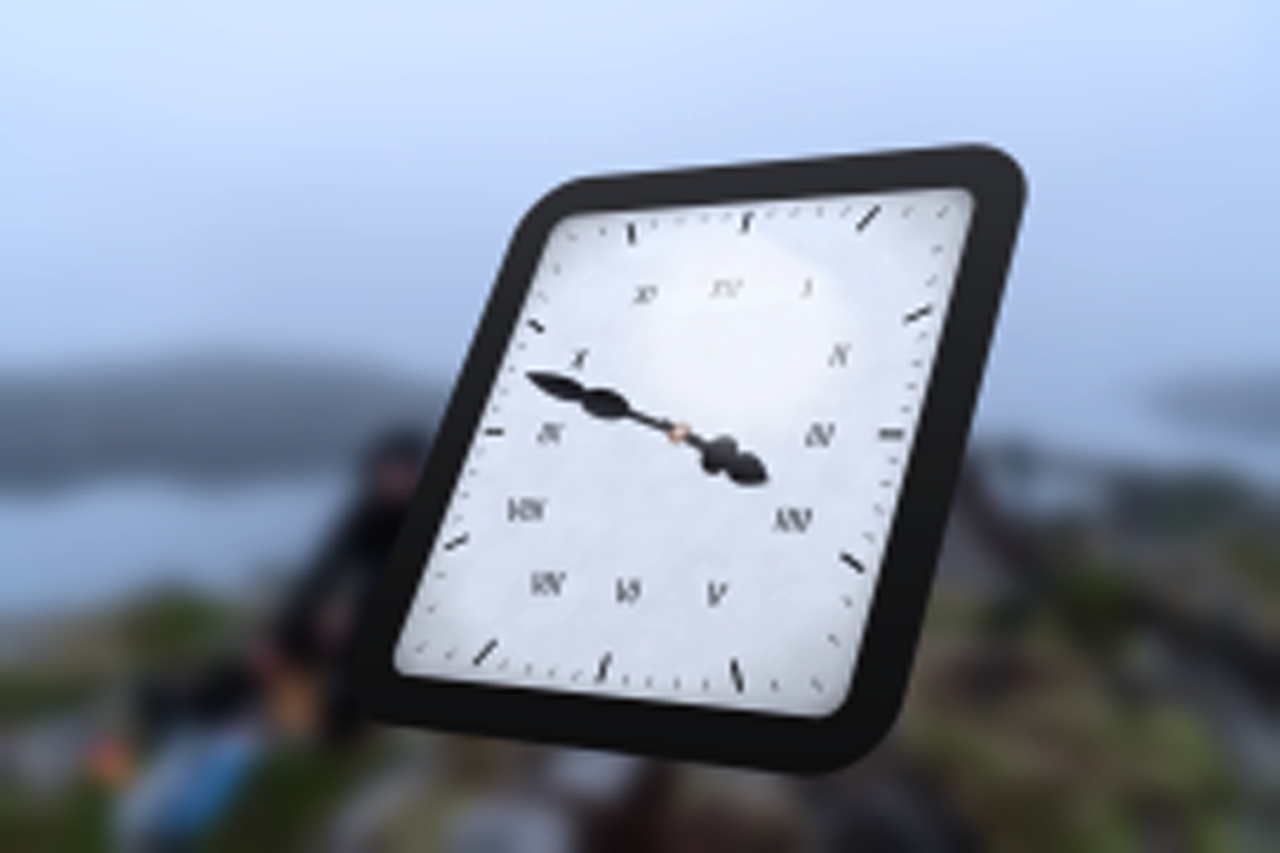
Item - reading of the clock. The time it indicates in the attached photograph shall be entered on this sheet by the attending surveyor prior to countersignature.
3:48
